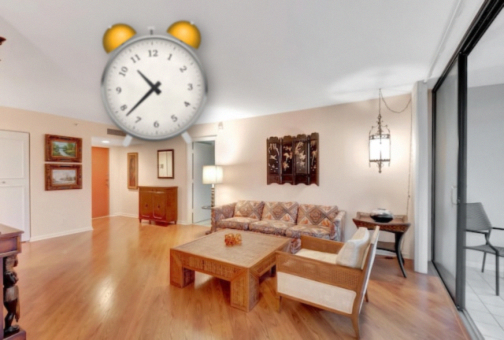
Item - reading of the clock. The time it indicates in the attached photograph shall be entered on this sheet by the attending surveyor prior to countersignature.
10:38
